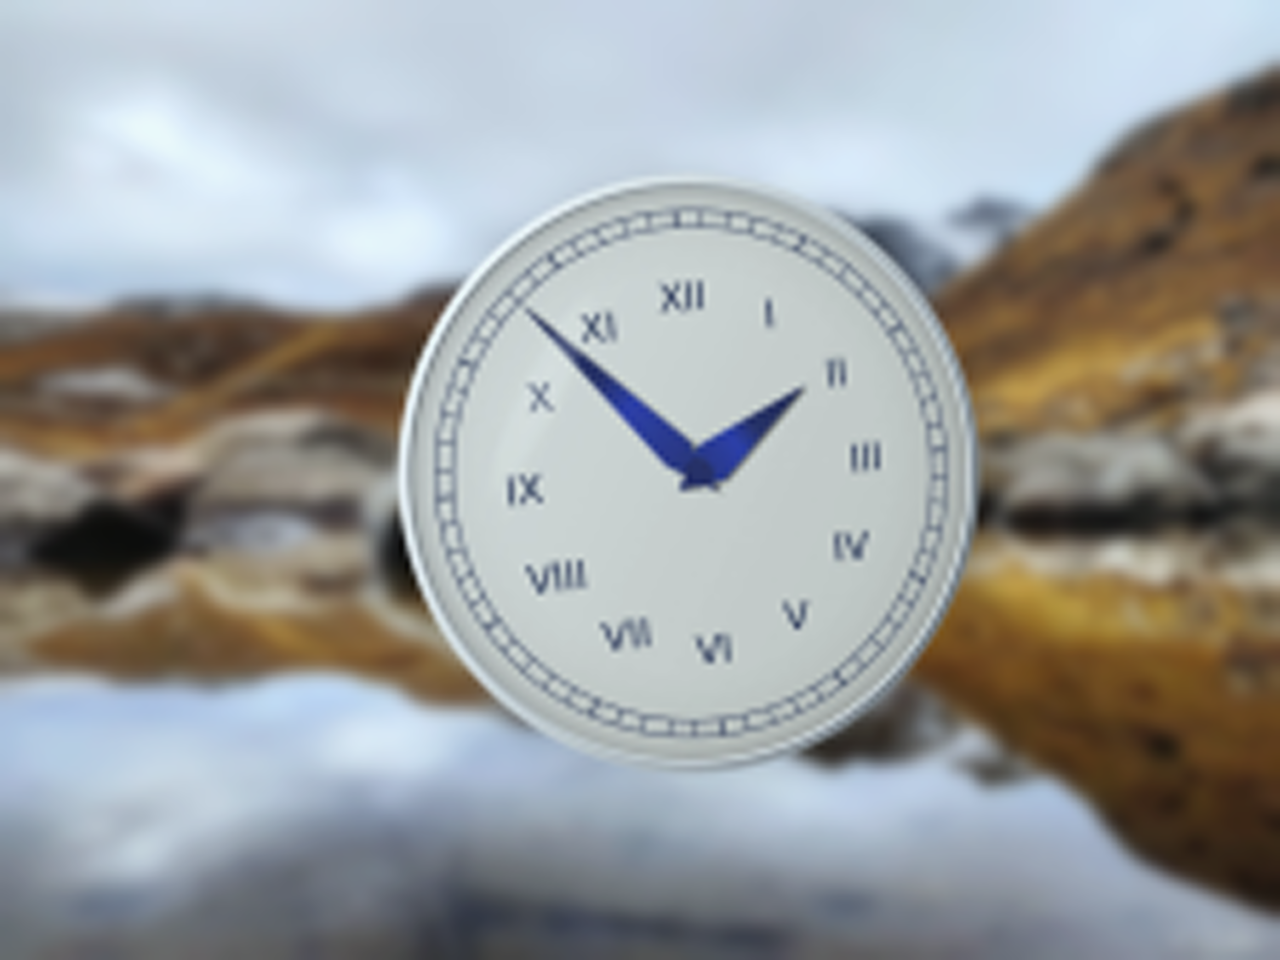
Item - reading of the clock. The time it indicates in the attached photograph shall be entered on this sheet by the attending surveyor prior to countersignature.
1:53
